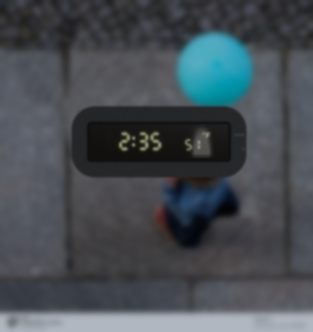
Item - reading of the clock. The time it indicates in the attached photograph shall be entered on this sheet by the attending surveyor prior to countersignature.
2:35
